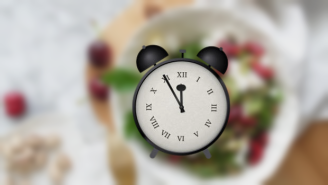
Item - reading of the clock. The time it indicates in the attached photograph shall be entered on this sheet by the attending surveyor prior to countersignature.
11:55
